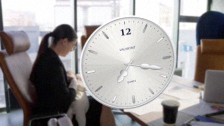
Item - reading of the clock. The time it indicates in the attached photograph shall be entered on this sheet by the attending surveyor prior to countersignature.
7:18
